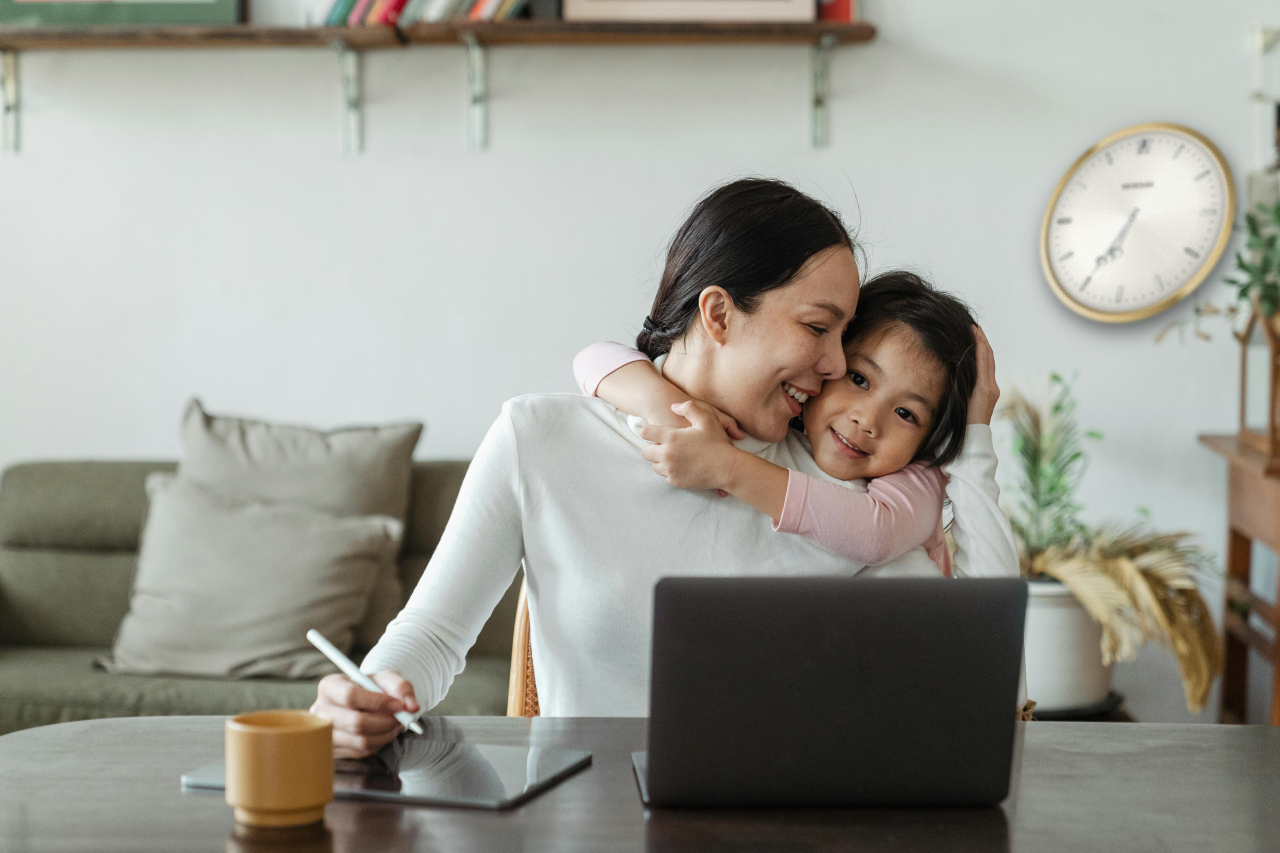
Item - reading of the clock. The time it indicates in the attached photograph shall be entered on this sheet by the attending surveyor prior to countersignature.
6:35
